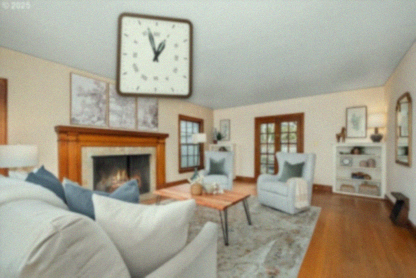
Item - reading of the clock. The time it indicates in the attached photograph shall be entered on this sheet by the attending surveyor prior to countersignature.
12:57
